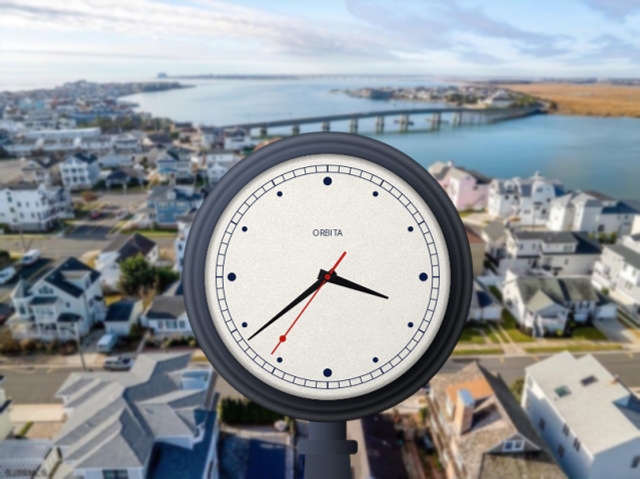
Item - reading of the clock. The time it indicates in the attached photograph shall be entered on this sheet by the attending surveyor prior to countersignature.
3:38:36
